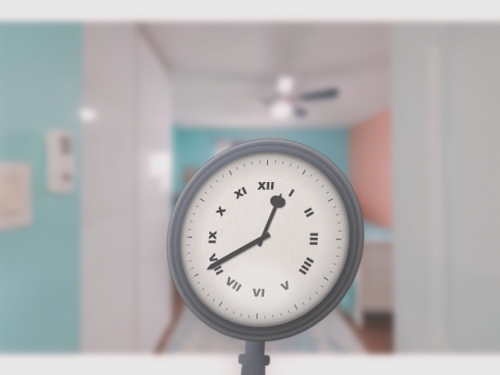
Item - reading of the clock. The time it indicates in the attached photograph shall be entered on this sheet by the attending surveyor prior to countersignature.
12:40
